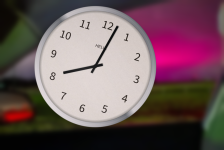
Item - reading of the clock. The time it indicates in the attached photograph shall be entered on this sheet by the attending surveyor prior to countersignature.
8:02
